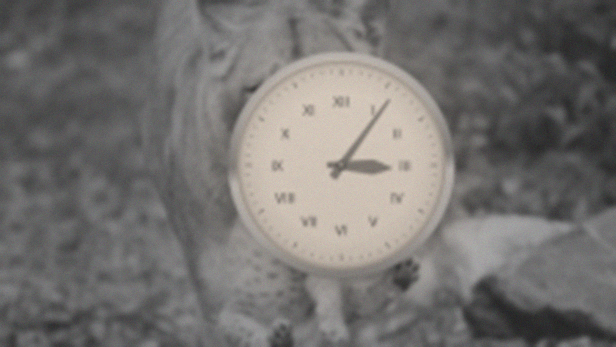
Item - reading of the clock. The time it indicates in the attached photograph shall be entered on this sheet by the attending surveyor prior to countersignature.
3:06
